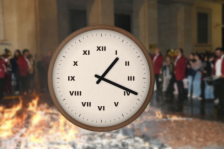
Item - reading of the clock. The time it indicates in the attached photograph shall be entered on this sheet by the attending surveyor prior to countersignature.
1:19
